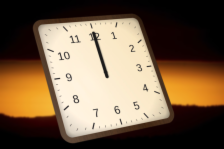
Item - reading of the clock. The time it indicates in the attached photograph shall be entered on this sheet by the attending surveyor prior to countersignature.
12:00
